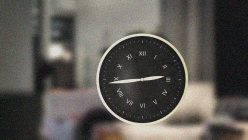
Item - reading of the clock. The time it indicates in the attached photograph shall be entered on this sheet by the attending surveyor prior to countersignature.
2:44
